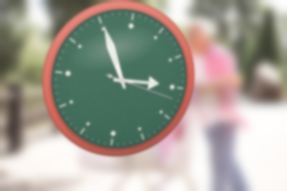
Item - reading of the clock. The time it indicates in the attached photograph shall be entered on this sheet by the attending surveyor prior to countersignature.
2:55:17
